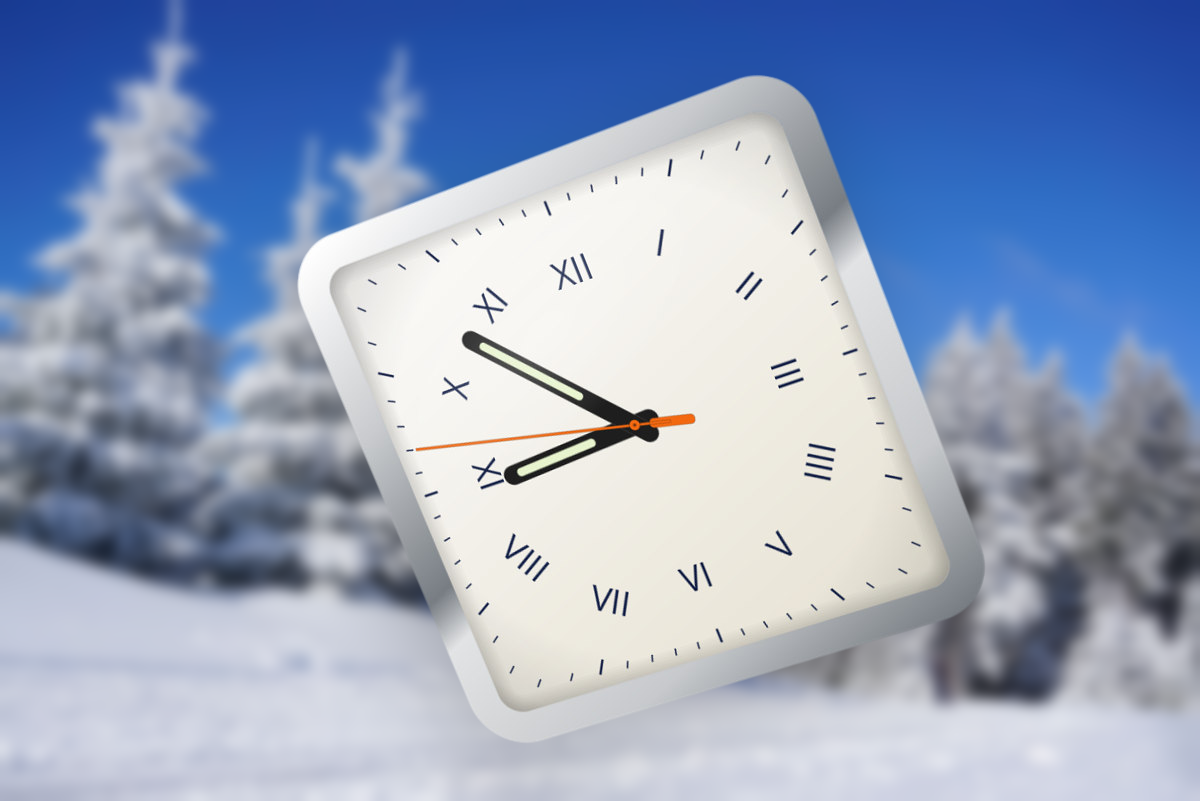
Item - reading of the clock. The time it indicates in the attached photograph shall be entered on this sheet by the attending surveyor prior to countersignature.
8:52:47
